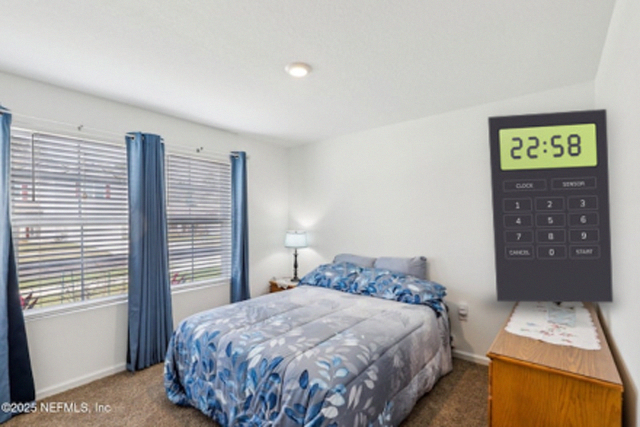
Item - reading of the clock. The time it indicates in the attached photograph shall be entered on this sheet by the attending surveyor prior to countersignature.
22:58
